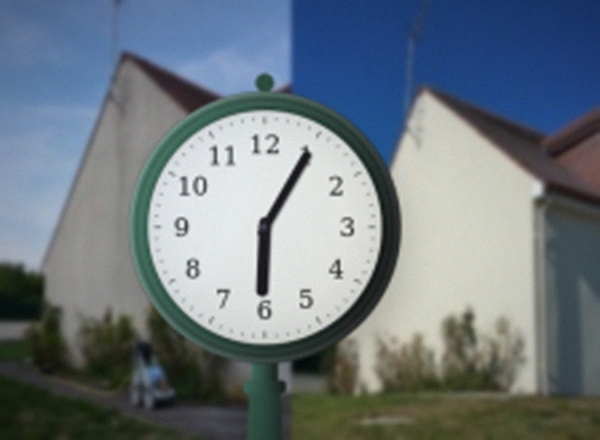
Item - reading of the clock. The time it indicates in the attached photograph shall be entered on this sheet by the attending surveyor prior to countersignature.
6:05
